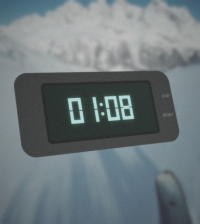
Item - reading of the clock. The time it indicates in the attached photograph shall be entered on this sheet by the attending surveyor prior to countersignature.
1:08
